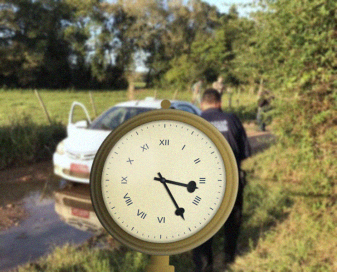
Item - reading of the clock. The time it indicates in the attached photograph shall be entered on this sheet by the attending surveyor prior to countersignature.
3:25
